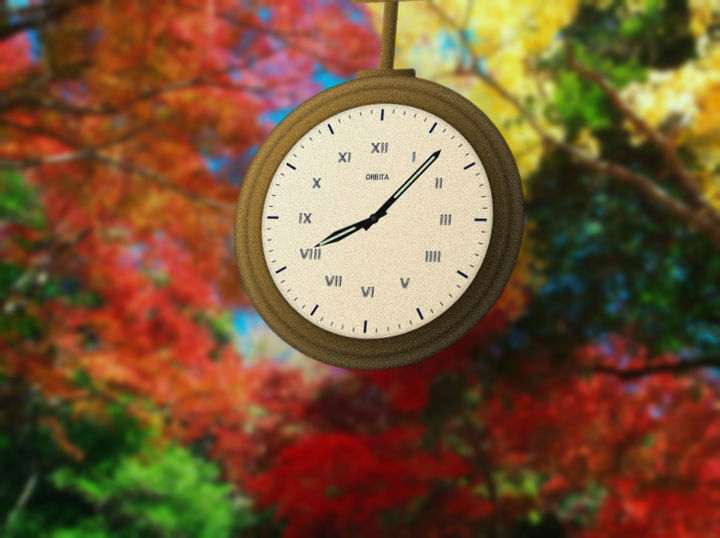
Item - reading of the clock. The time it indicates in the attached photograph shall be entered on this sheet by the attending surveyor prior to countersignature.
8:07
